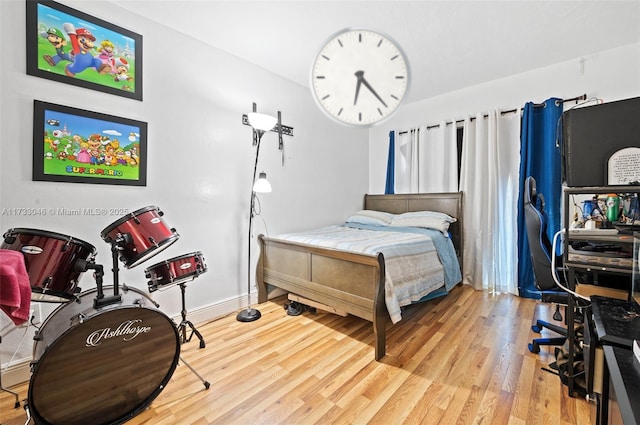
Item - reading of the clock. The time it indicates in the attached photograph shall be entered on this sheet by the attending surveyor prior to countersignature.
6:23
